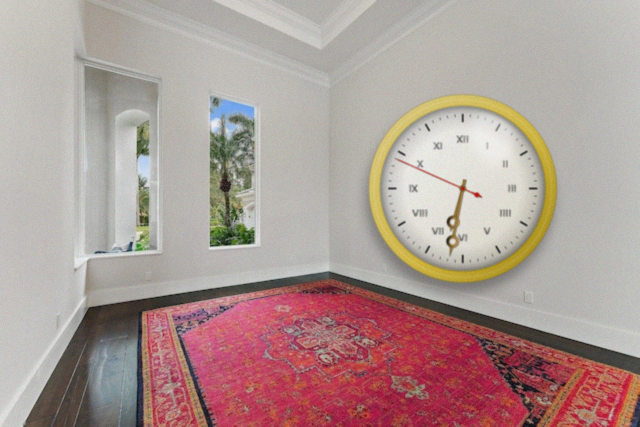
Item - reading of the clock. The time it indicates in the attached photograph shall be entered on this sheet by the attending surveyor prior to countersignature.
6:31:49
